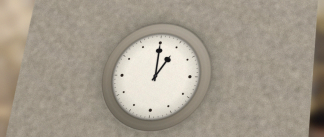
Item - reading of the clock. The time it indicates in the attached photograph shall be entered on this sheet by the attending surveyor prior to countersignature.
1:00
